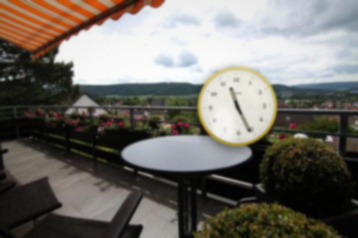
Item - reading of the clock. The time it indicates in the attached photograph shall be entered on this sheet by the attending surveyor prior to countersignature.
11:26
